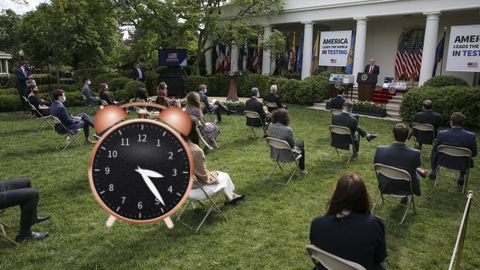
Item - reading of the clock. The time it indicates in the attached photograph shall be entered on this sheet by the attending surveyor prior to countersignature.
3:24
